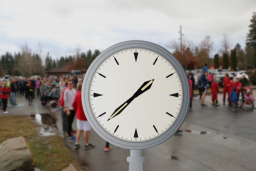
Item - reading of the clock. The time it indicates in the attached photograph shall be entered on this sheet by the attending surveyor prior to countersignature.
1:38
